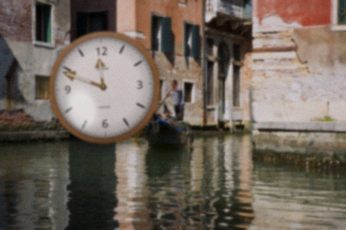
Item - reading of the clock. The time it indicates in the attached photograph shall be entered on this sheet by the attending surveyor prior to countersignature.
11:49
